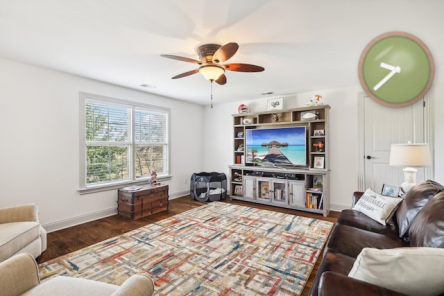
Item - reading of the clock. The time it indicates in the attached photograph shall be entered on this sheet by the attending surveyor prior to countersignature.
9:38
